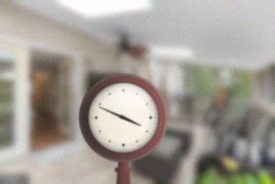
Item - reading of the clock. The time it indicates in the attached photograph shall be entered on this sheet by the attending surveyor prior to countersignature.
3:49
